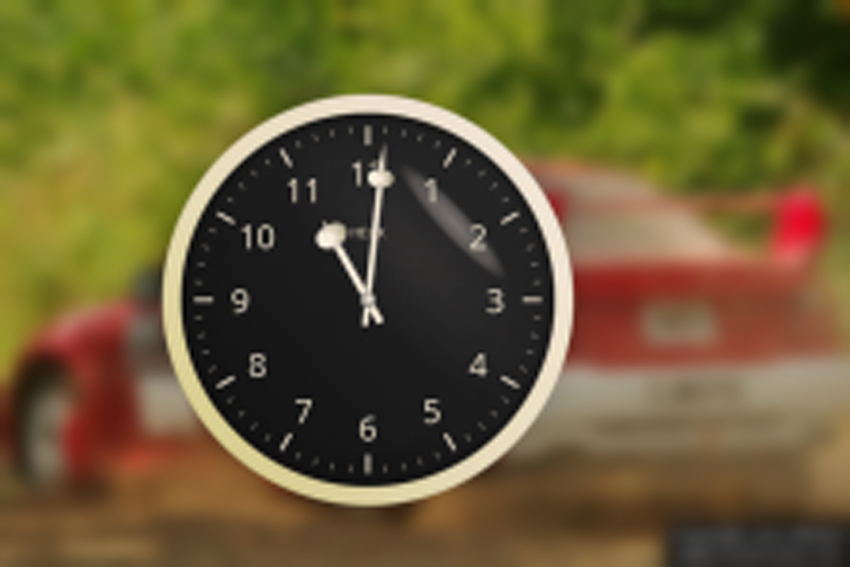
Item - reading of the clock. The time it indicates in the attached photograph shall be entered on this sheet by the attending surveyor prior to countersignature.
11:01
